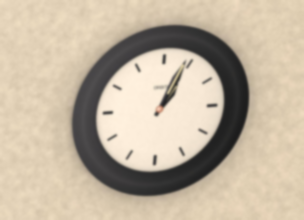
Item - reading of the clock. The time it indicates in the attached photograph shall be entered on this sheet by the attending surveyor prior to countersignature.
1:04
